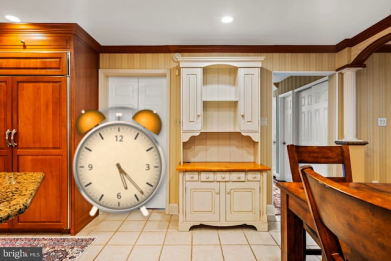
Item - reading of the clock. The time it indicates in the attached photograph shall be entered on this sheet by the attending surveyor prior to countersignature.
5:23
